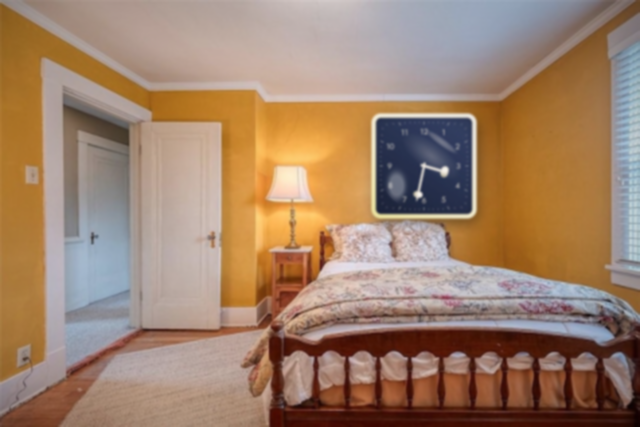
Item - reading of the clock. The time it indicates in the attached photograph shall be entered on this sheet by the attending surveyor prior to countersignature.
3:32
